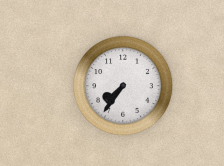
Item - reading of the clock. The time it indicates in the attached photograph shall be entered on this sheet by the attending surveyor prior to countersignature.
7:36
